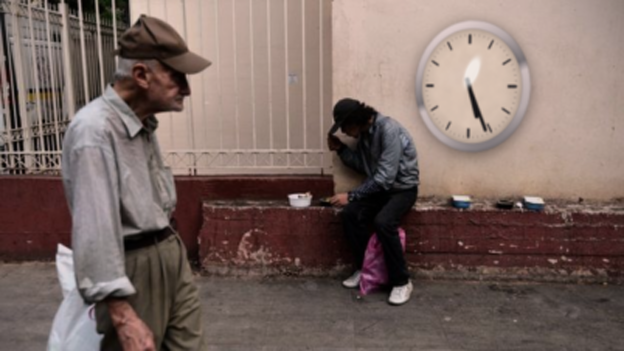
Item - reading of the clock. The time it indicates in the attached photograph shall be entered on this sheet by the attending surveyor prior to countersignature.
5:26
